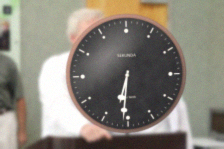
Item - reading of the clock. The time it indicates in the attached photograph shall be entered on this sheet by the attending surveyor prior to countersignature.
6:31
